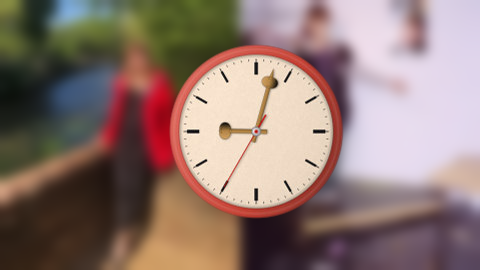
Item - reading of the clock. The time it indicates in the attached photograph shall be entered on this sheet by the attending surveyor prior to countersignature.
9:02:35
